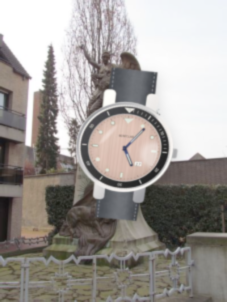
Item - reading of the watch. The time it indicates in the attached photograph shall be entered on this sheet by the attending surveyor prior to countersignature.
5:06
